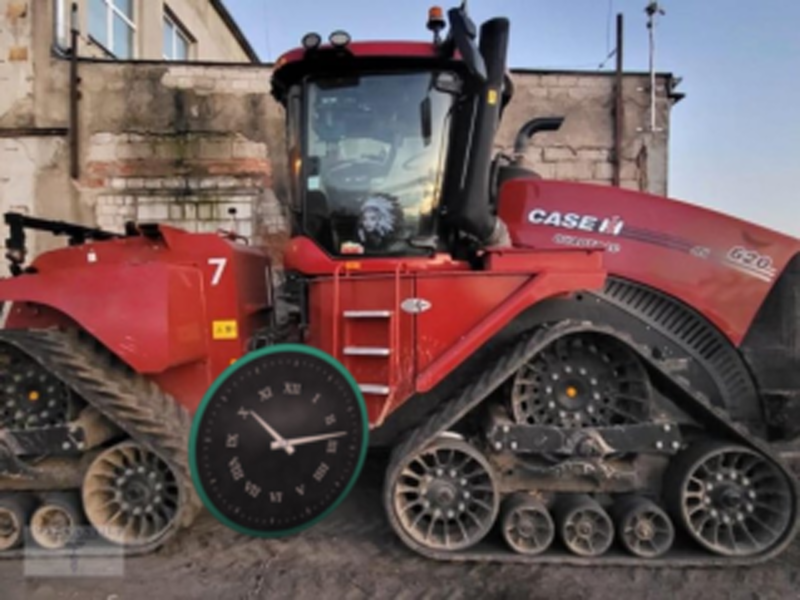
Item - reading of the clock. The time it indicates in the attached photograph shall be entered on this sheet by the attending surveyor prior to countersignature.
10:13
